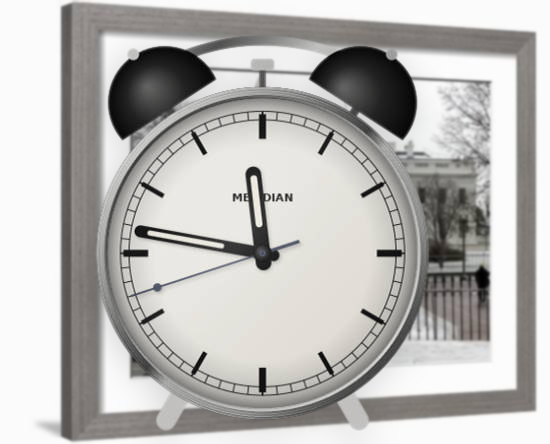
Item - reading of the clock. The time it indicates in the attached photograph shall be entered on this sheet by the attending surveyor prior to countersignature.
11:46:42
